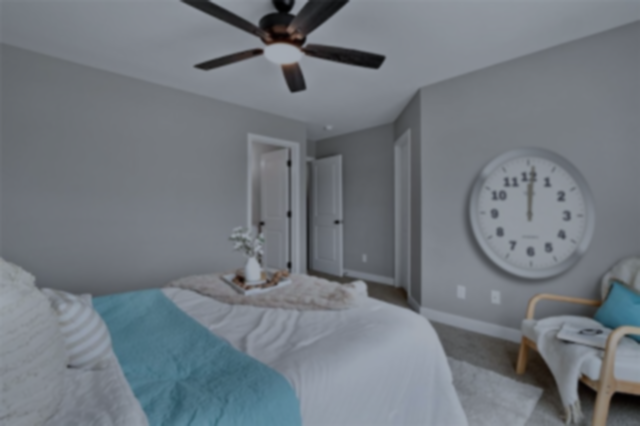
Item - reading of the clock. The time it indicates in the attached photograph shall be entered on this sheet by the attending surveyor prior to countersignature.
12:01
